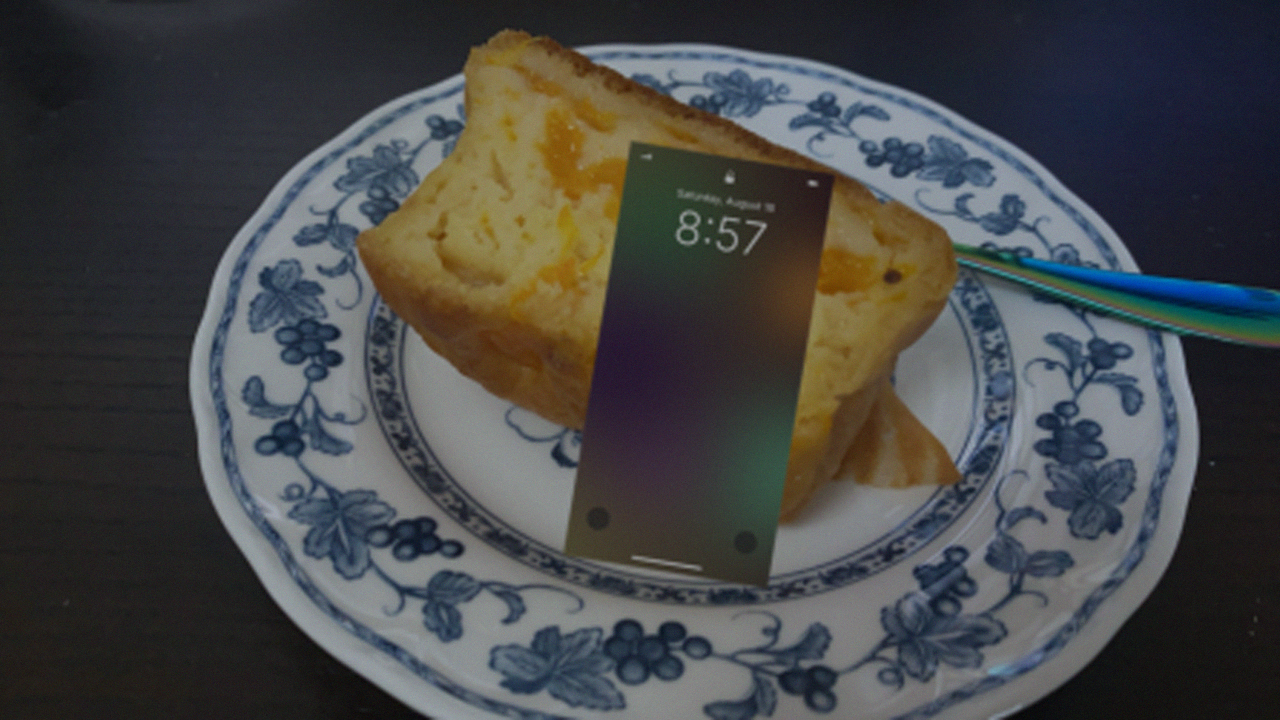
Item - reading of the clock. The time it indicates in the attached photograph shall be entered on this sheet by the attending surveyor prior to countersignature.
8:57
